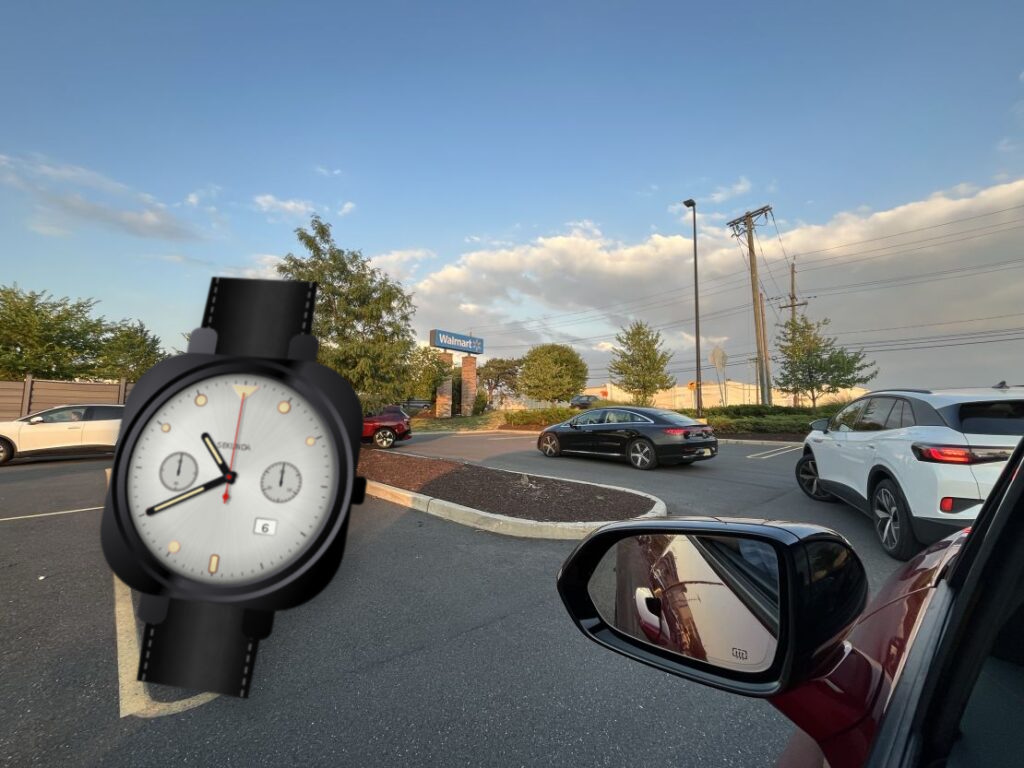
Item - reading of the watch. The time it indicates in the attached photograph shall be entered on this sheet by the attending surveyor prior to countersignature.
10:40
